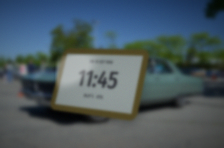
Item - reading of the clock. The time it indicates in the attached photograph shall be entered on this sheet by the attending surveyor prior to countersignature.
11:45
